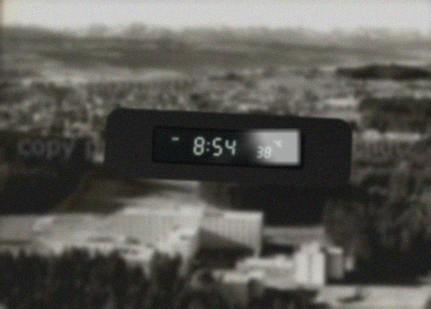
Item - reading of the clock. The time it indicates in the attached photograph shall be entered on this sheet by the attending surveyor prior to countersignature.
8:54
